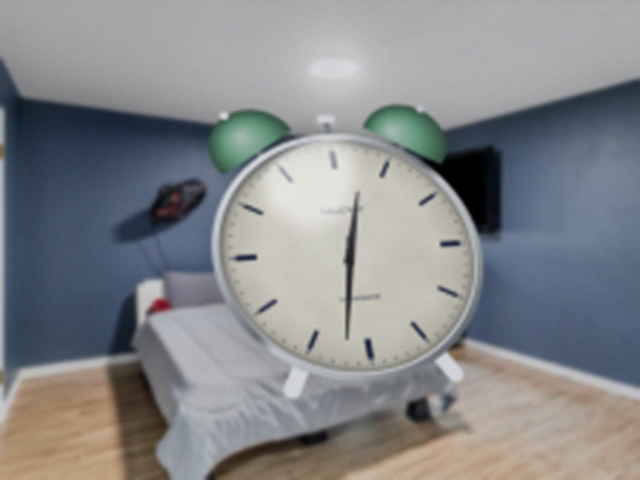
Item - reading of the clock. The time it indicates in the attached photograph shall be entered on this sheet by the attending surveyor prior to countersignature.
12:32
